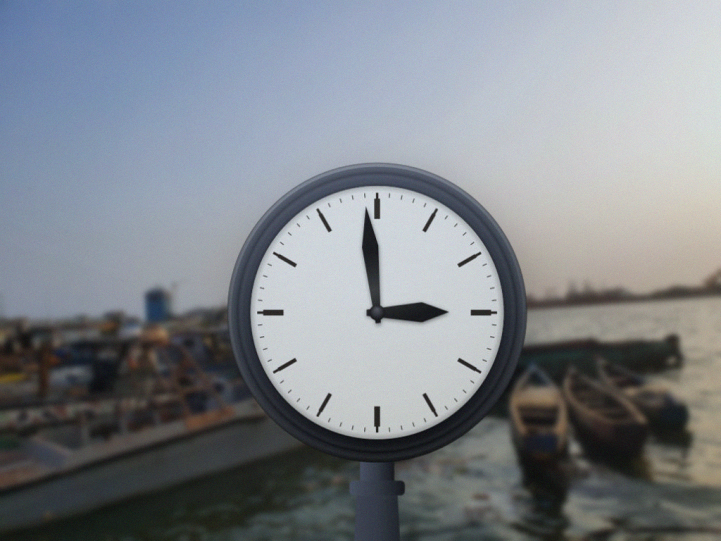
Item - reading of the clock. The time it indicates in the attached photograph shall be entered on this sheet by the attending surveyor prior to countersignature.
2:59
